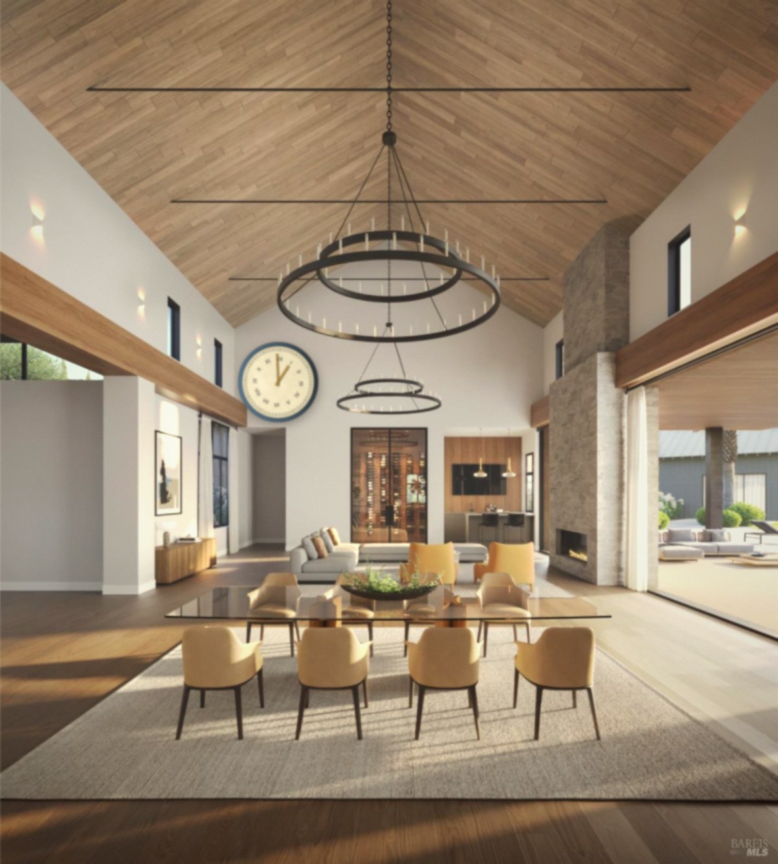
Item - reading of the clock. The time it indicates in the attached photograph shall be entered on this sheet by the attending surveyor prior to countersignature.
12:59
